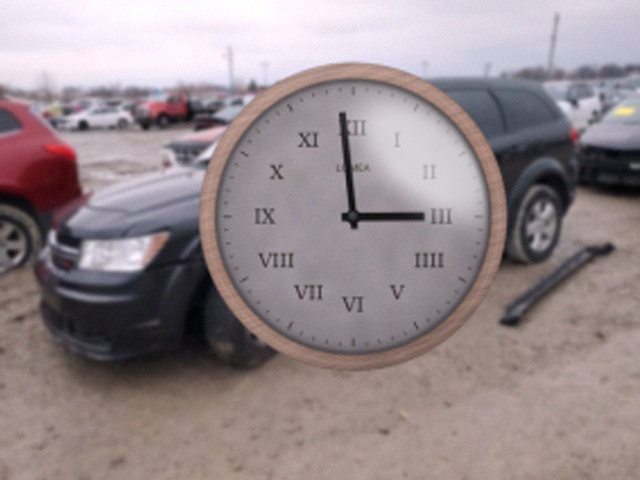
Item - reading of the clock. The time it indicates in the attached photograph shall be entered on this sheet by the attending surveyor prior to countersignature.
2:59
